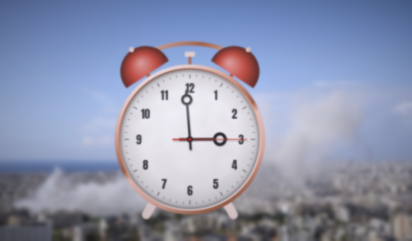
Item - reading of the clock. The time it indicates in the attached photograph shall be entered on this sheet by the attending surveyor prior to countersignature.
2:59:15
